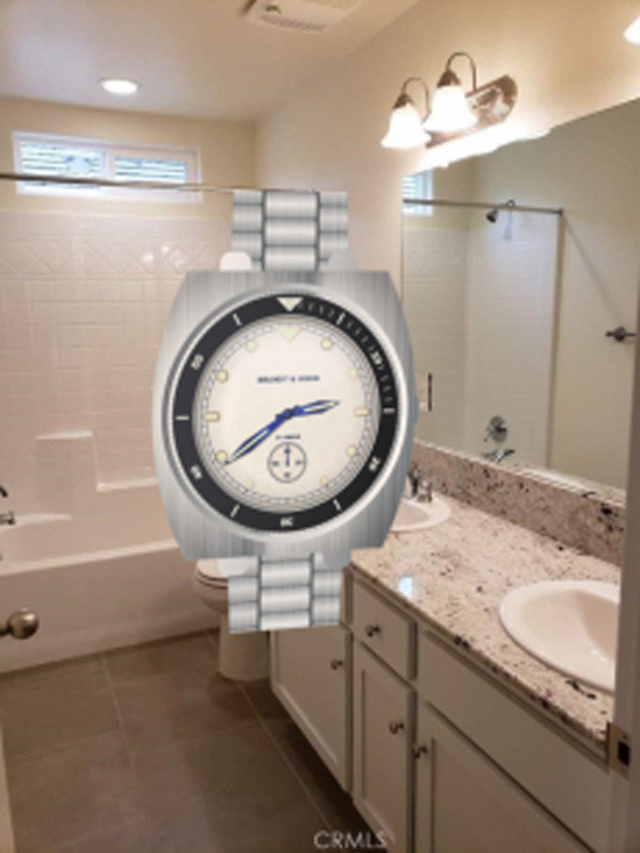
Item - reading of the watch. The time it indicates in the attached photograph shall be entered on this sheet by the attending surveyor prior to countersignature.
2:39
